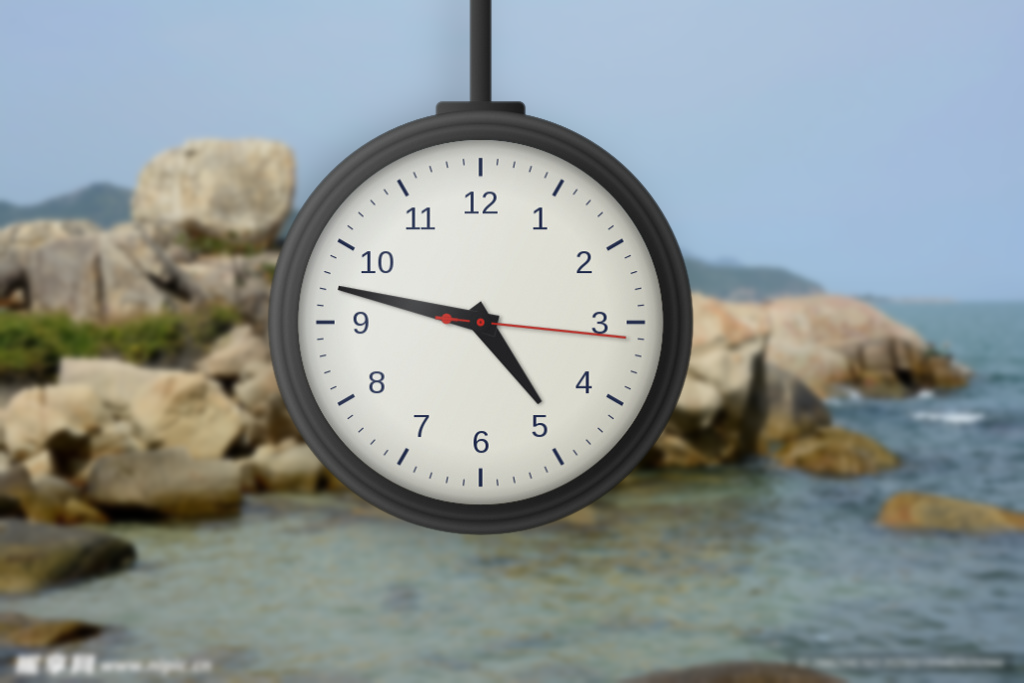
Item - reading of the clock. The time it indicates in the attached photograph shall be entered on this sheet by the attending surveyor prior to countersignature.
4:47:16
